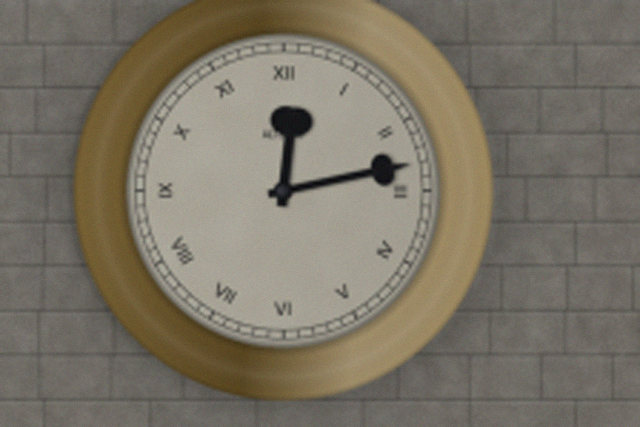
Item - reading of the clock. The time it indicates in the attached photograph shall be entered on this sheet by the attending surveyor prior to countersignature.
12:13
